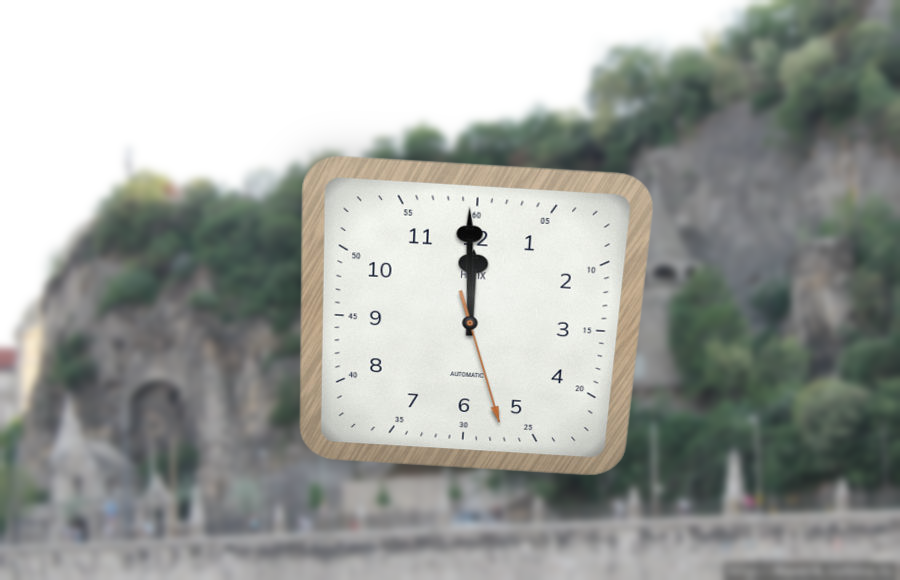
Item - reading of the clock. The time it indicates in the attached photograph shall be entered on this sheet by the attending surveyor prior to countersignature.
11:59:27
